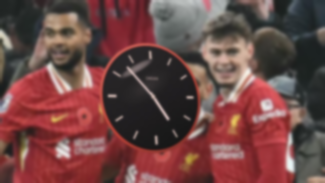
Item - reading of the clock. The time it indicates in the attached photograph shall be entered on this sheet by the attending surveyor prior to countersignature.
4:53
